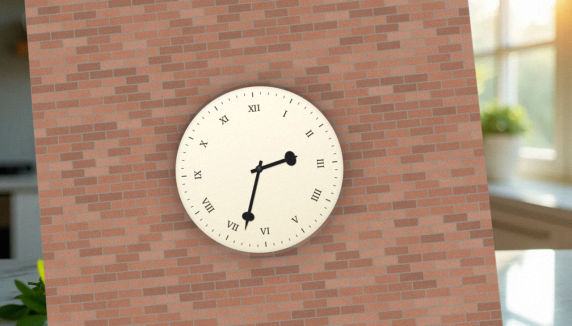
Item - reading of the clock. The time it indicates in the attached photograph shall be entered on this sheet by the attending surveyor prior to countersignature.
2:33
